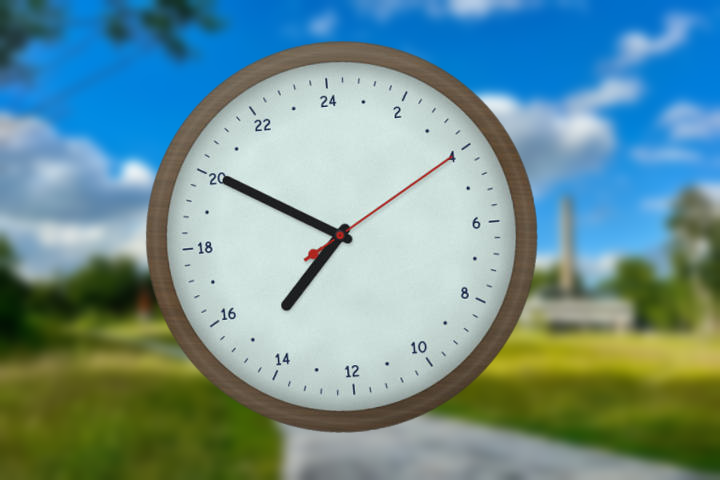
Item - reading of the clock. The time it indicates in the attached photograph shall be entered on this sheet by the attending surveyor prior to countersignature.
14:50:10
